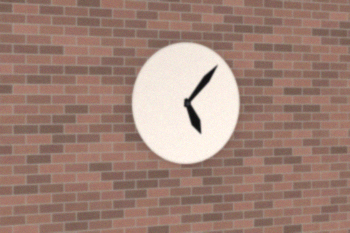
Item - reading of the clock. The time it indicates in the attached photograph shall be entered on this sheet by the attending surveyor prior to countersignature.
5:07
